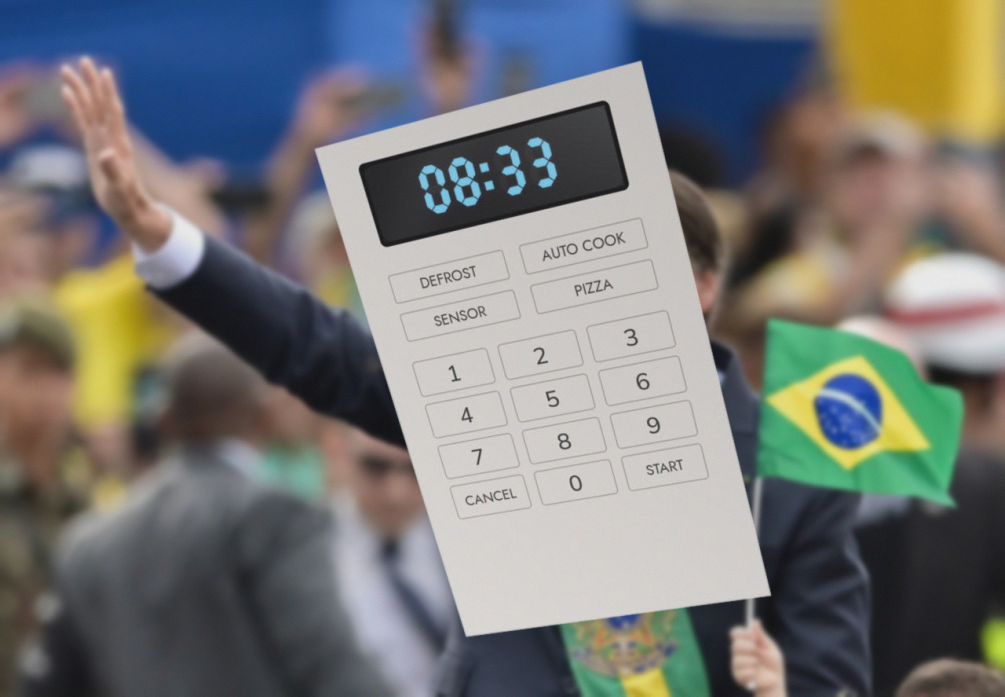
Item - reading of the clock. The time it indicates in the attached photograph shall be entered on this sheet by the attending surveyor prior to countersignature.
8:33
